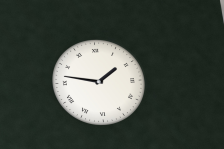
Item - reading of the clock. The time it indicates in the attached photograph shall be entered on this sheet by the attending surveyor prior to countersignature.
1:47
